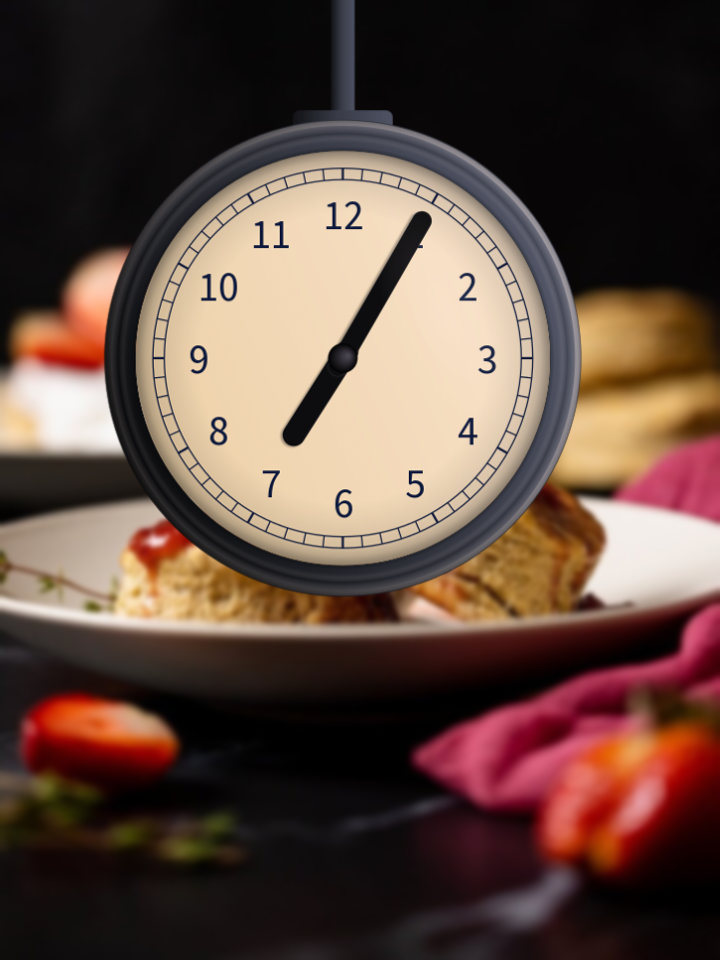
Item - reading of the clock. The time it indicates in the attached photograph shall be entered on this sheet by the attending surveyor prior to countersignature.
7:05
